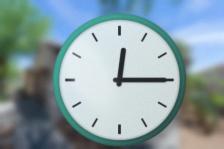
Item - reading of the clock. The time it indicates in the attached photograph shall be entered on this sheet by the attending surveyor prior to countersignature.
12:15
